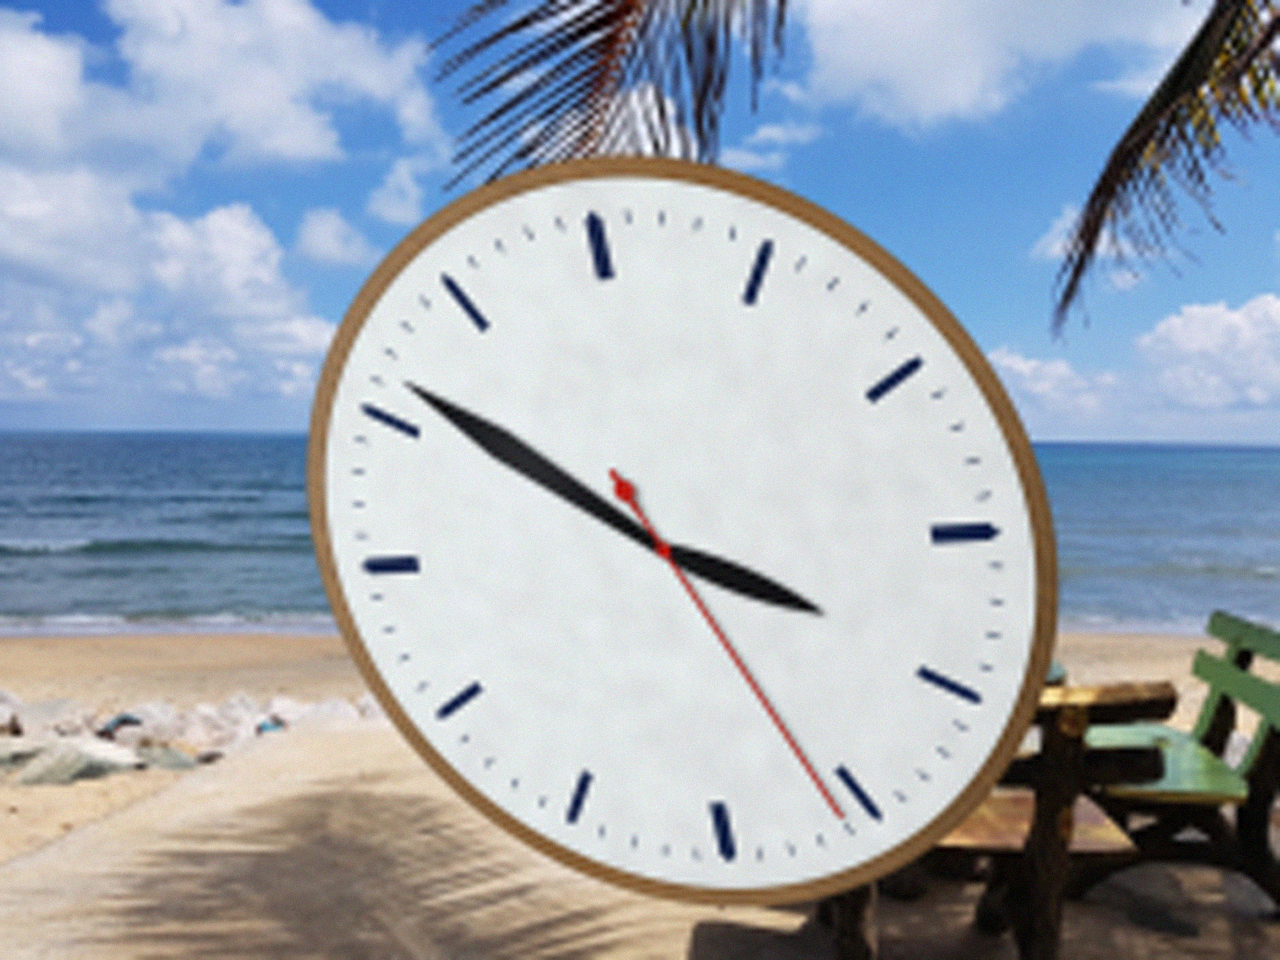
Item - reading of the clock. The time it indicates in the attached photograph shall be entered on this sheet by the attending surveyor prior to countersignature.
3:51:26
